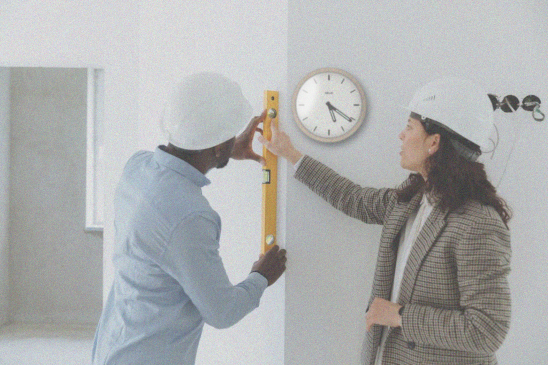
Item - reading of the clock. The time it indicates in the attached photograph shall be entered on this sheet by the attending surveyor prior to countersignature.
5:21
